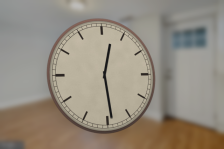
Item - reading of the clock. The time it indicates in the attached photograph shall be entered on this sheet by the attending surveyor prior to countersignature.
12:29
